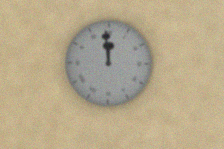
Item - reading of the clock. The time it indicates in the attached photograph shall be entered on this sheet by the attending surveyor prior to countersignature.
11:59
